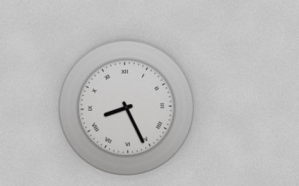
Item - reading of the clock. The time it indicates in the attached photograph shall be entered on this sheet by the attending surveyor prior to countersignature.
8:26
